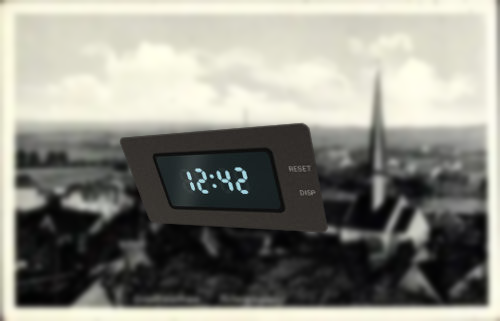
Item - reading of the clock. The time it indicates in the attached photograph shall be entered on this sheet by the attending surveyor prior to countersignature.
12:42
